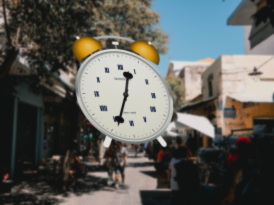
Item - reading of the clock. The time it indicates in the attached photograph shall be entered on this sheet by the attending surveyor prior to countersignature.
12:34
